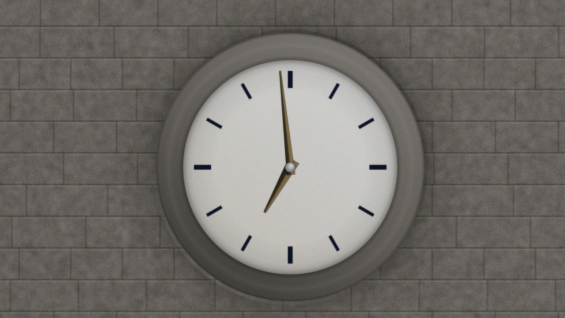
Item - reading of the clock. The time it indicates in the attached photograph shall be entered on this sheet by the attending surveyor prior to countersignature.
6:59
